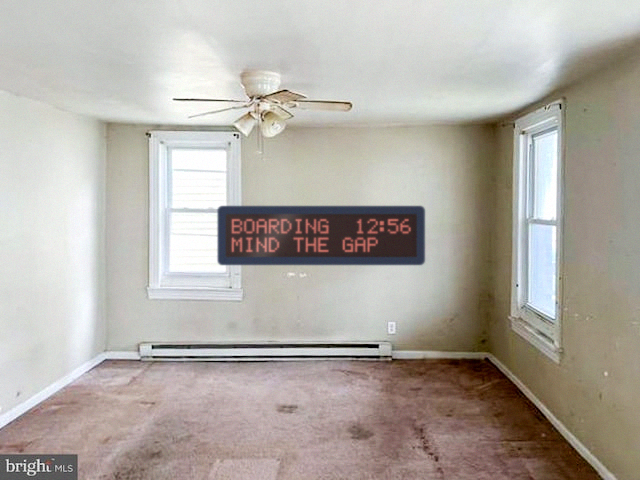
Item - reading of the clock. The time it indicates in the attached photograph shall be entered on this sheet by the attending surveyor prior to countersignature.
12:56
